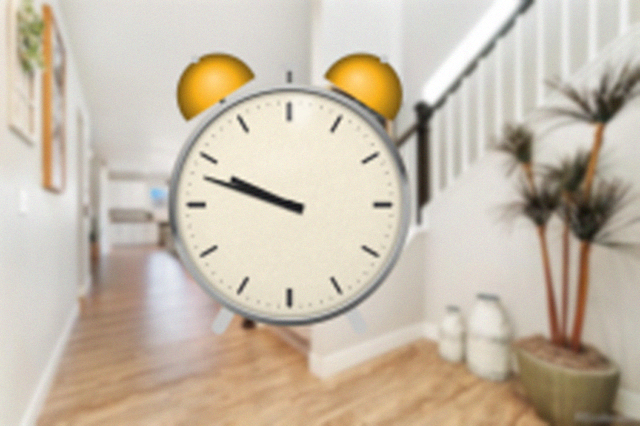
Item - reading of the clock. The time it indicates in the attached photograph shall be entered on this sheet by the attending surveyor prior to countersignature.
9:48
